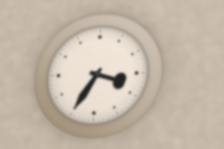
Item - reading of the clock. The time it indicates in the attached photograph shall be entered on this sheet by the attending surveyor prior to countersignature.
3:35
